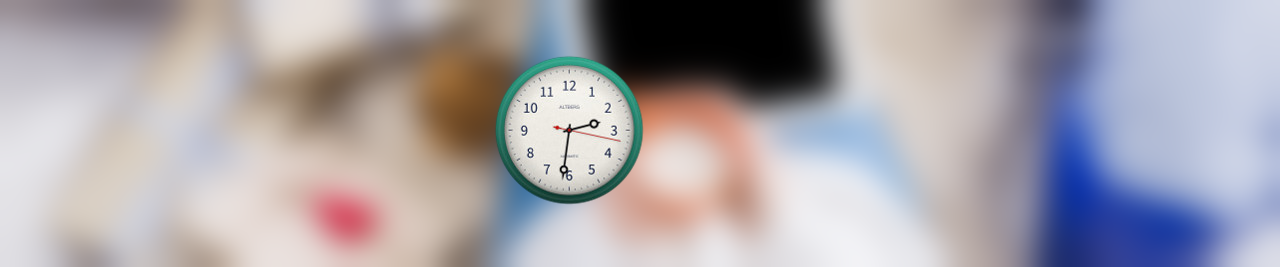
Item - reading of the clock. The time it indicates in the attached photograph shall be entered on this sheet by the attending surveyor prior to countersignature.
2:31:17
